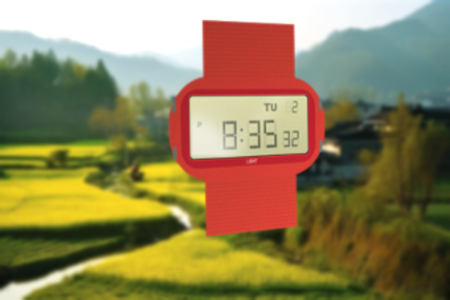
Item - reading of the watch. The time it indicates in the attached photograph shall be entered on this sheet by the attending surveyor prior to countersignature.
8:35:32
